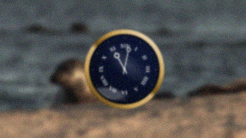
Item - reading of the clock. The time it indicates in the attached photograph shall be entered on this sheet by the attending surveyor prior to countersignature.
11:02
